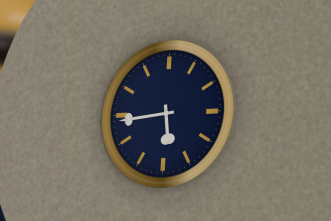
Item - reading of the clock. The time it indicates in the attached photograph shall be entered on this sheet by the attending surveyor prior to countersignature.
5:44
